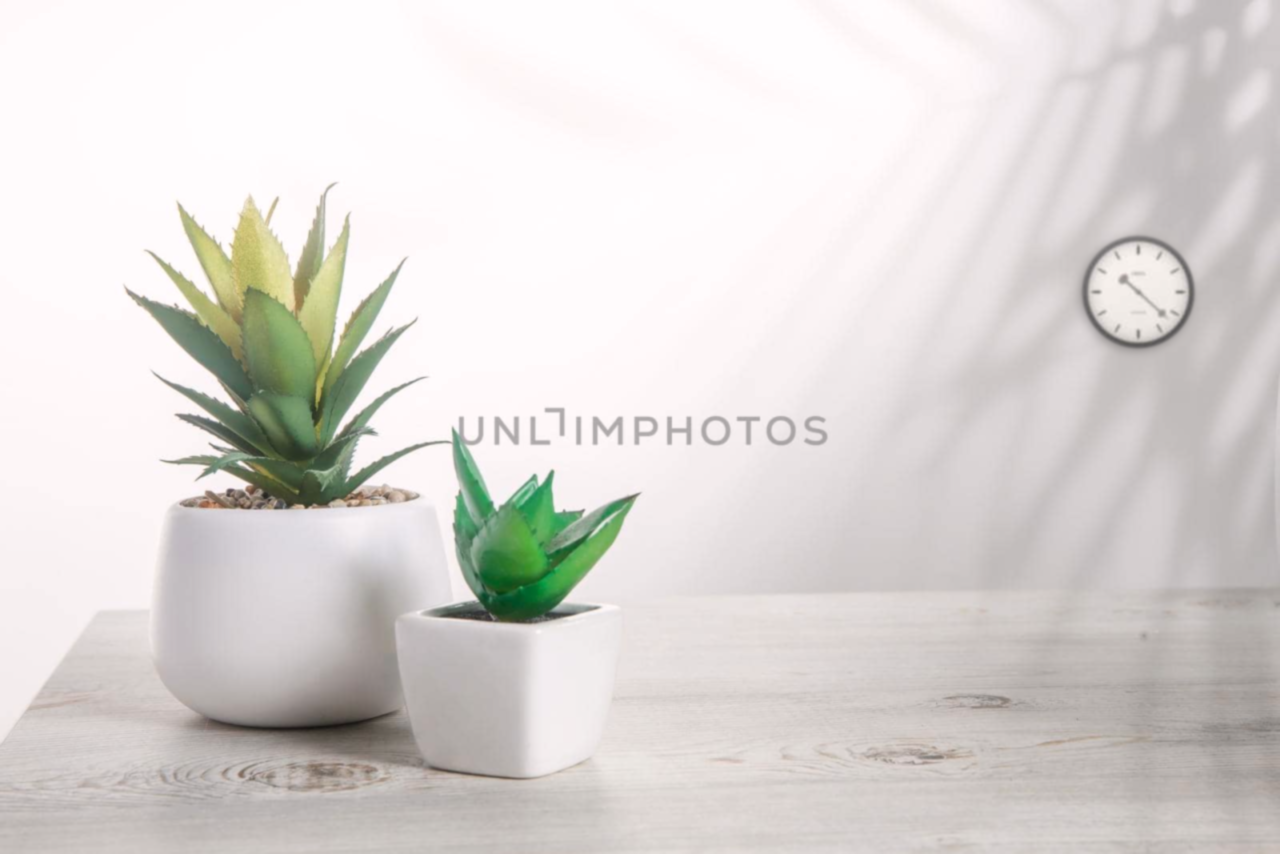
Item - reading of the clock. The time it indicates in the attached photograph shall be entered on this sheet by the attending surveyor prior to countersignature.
10:22
